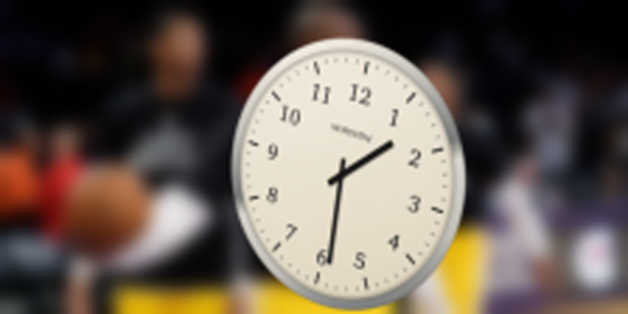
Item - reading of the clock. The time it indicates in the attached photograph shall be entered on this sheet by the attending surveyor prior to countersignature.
1:29
